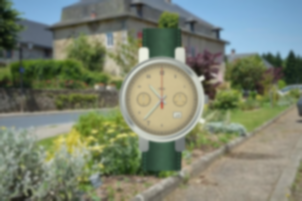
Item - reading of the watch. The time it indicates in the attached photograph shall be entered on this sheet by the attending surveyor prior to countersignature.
10:37
